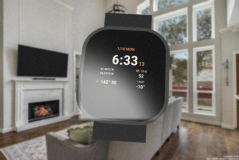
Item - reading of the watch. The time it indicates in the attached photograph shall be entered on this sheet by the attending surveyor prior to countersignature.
6:33
